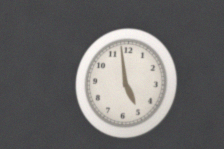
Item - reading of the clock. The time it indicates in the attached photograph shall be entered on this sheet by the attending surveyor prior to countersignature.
4:58
